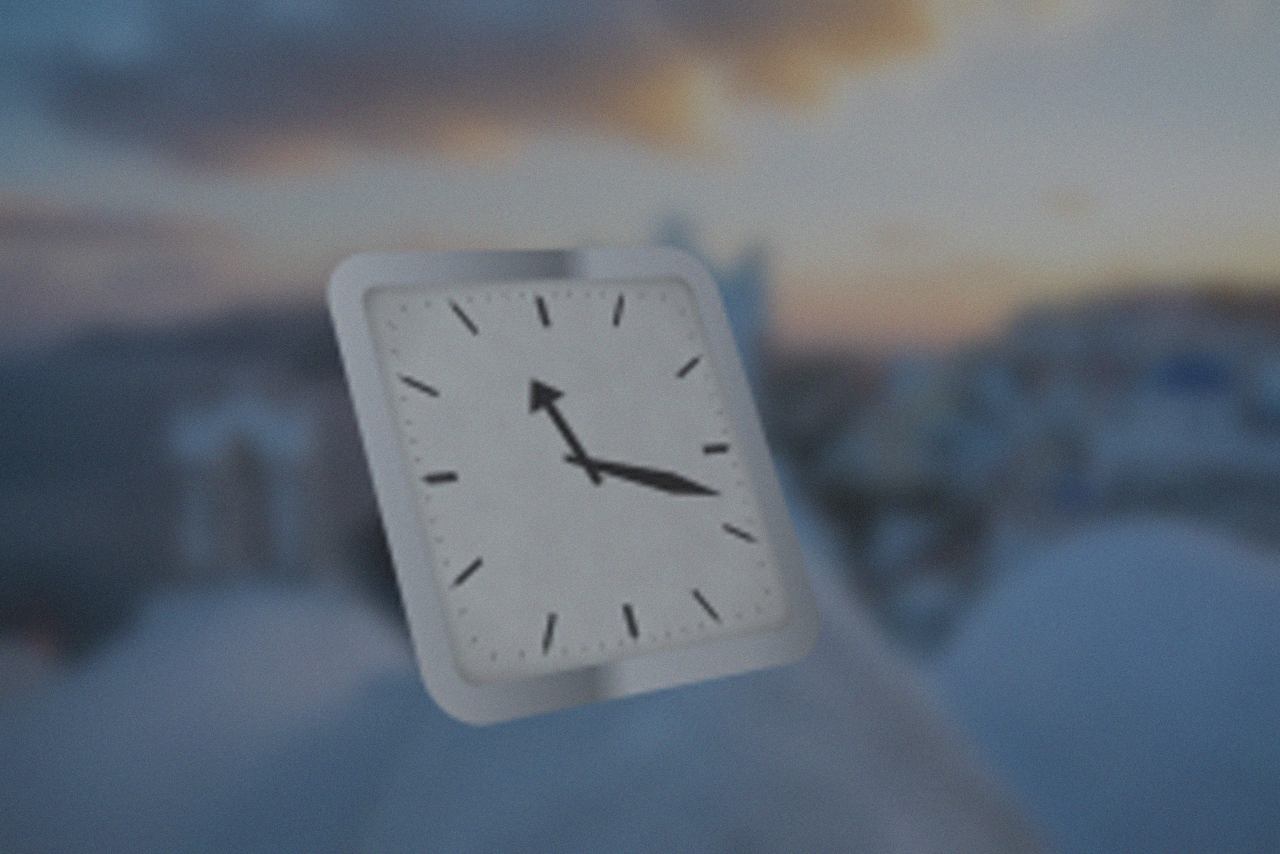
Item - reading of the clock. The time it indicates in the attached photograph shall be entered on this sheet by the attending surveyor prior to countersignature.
11:18
